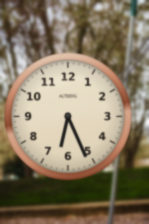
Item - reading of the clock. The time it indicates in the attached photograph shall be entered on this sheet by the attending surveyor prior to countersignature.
6:26
